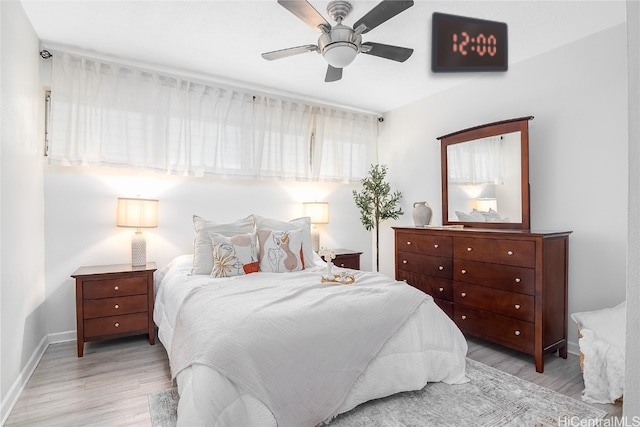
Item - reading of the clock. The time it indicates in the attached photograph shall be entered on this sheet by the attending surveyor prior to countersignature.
12:00
